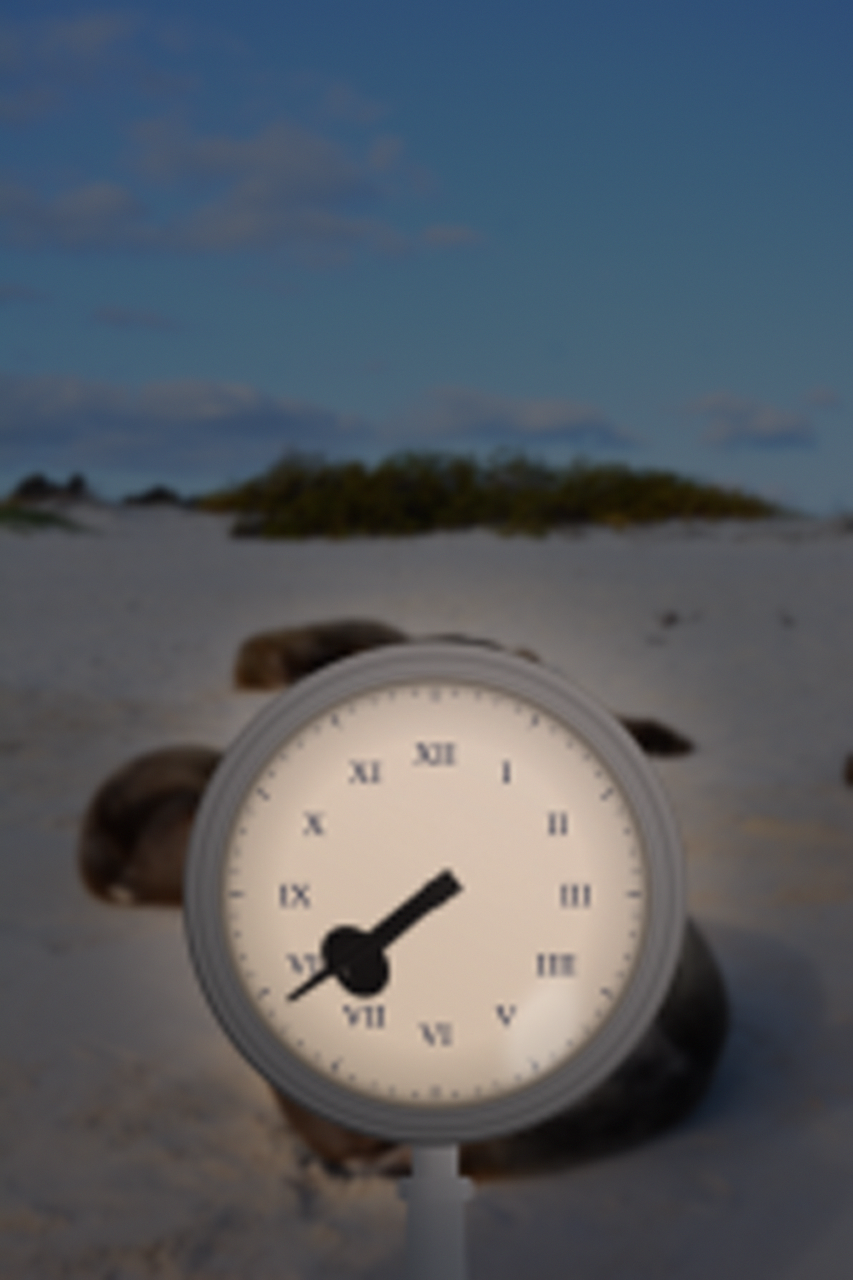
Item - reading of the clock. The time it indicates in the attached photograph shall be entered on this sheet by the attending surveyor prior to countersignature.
7:39
